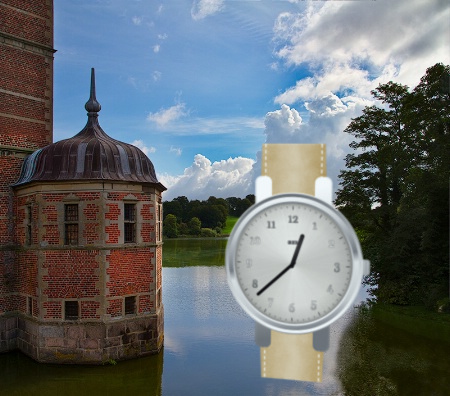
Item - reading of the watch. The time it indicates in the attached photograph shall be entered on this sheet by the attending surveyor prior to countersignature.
12:38
